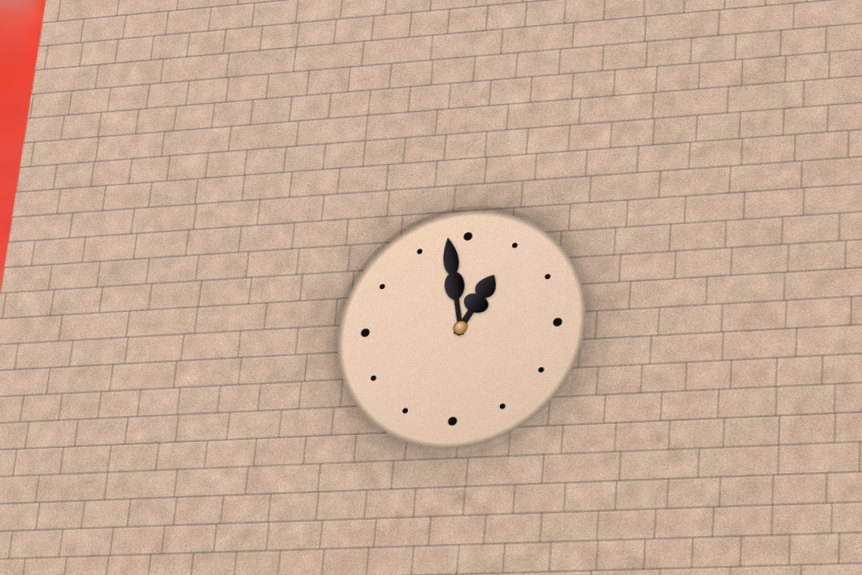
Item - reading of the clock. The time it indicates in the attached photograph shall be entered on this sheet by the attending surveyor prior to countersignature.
12:58
